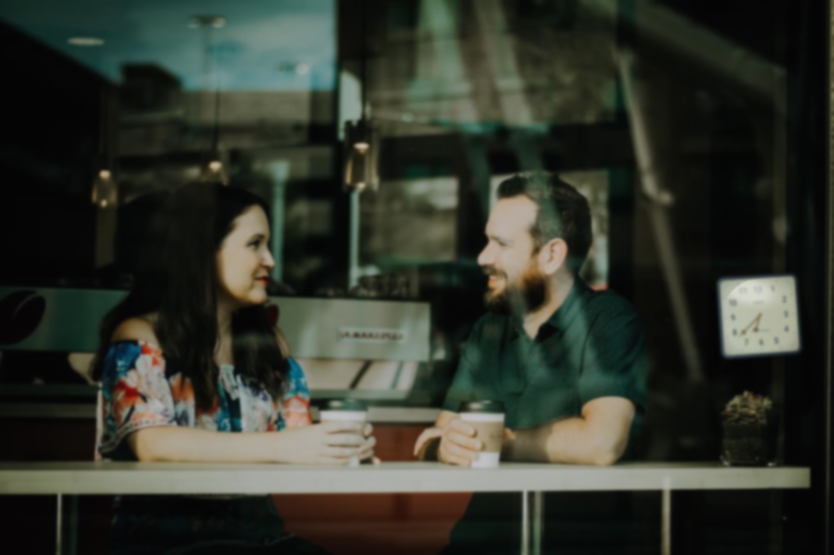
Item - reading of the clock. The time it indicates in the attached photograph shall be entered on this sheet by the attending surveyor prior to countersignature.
6:38
